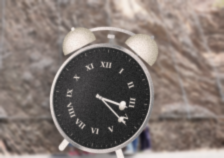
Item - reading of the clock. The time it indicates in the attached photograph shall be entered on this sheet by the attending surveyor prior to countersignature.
3:21
